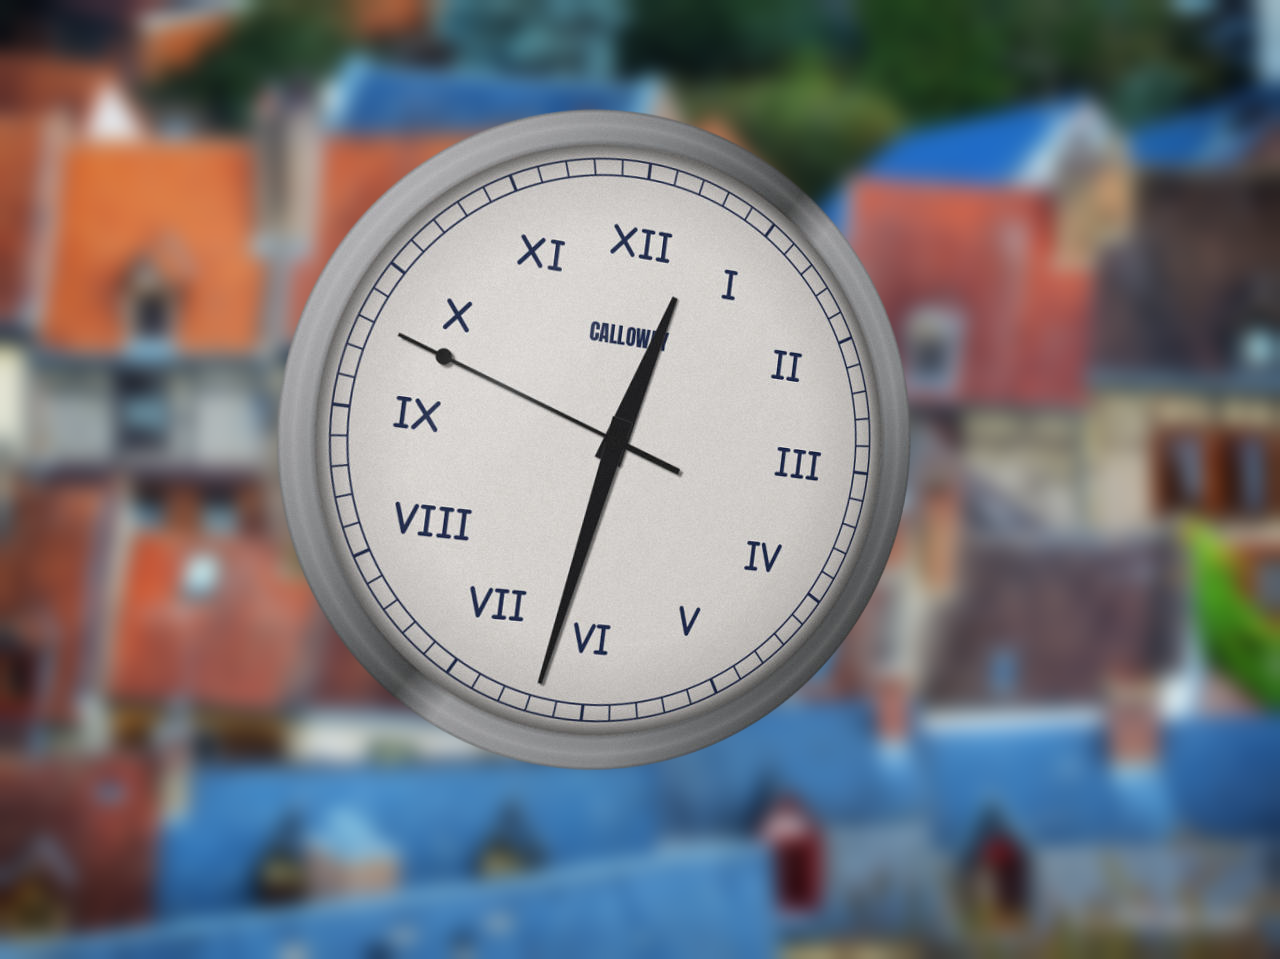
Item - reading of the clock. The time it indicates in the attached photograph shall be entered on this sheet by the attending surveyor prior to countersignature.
12:31:48
